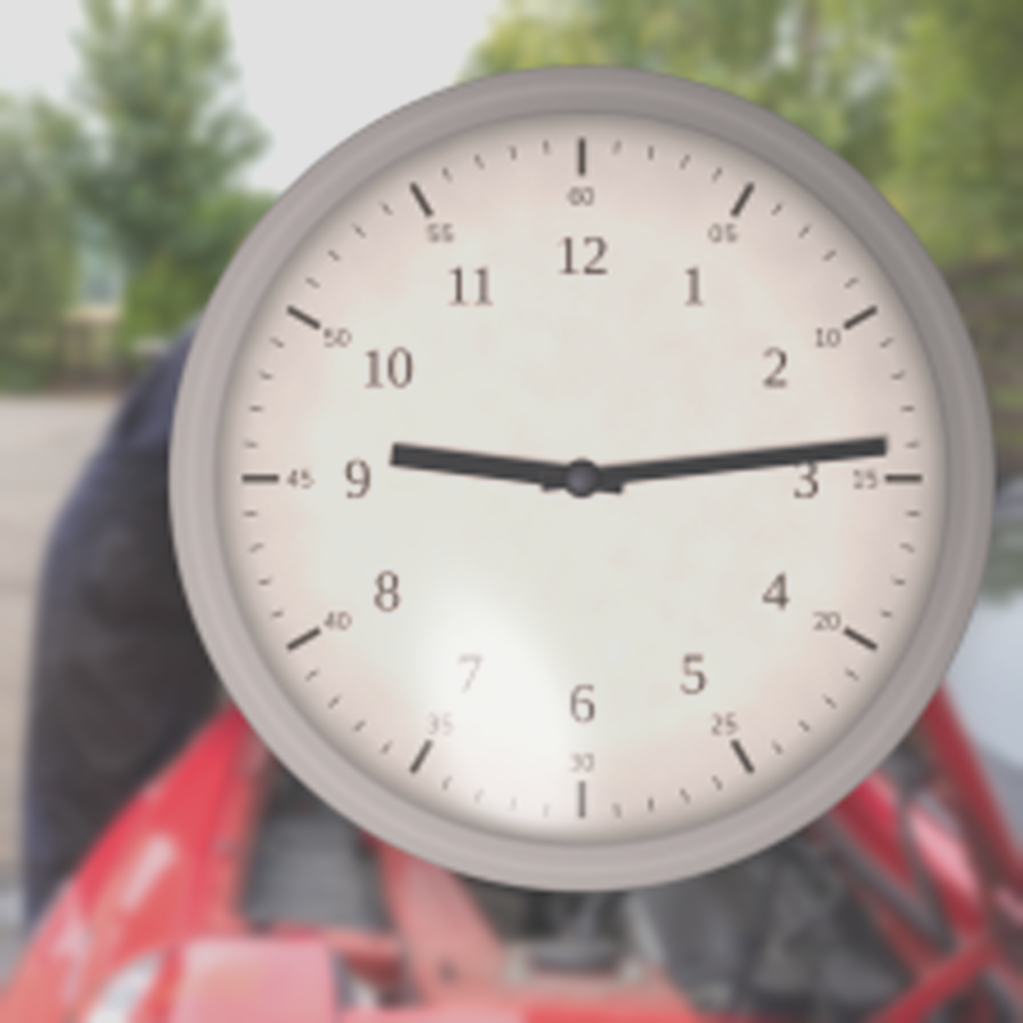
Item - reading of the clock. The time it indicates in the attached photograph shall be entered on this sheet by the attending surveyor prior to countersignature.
9:14
